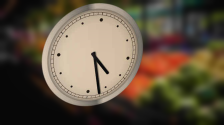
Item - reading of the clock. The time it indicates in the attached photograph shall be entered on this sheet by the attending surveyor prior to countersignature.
4:27
